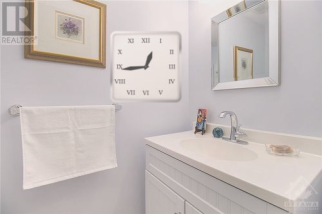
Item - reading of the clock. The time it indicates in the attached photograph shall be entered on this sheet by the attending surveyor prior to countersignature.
12:44
